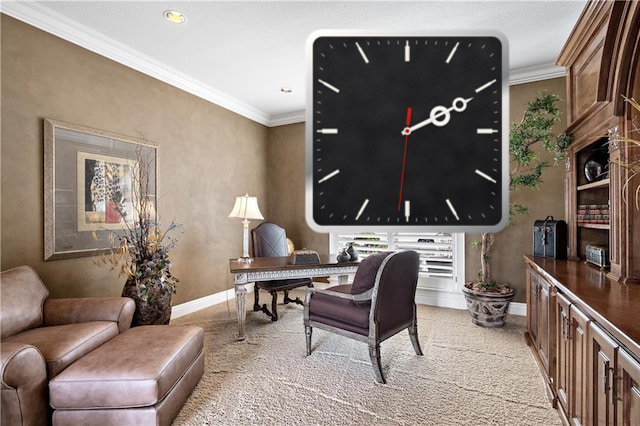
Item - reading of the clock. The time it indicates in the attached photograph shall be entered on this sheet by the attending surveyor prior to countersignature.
2:10:31
